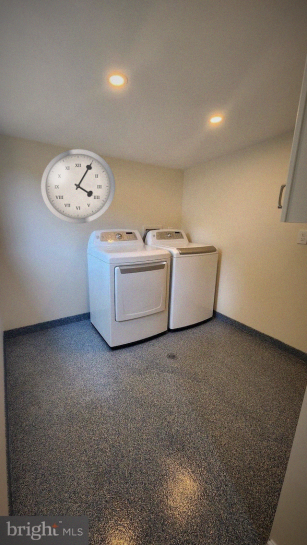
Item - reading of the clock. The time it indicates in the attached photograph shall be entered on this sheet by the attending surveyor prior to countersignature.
4:05
